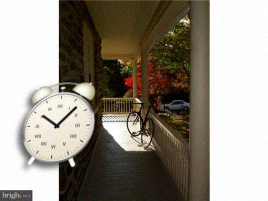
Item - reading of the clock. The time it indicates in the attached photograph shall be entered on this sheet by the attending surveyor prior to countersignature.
10:07
